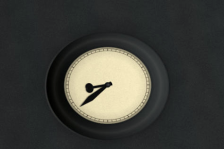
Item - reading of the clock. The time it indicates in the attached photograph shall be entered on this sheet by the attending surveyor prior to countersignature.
8:38
